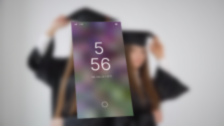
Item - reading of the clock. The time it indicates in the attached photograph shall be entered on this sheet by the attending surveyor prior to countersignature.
5:56
